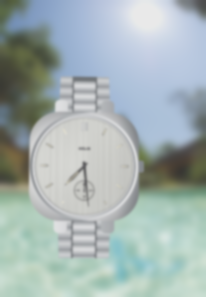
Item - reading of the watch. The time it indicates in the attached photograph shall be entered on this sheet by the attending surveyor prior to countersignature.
7:29
